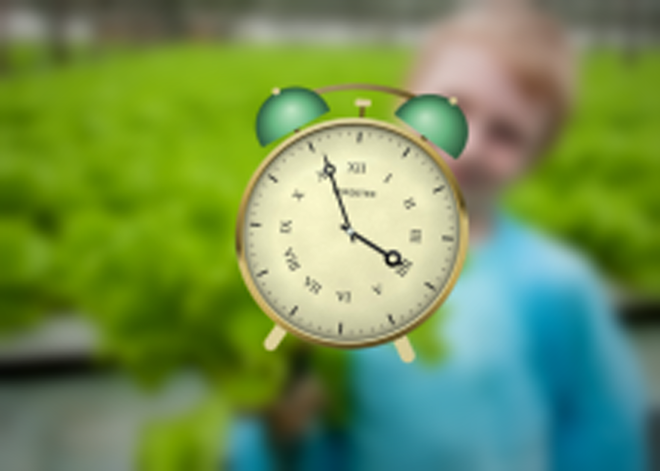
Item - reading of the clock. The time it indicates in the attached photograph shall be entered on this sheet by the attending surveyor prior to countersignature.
3:56
